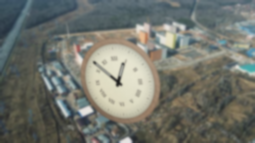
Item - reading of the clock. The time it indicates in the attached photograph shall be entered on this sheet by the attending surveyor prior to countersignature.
12:52
